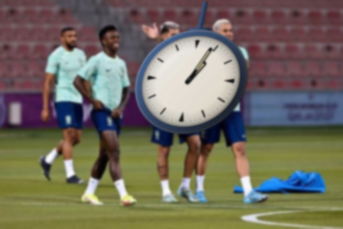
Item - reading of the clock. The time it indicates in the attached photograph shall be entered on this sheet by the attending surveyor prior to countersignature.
1:04
